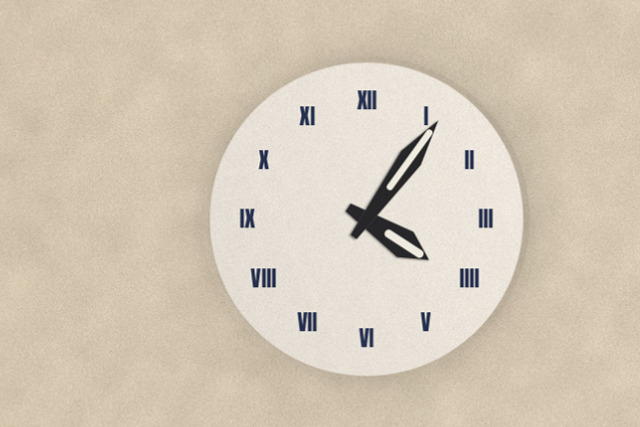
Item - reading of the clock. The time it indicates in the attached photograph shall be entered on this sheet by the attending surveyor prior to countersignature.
4:06
